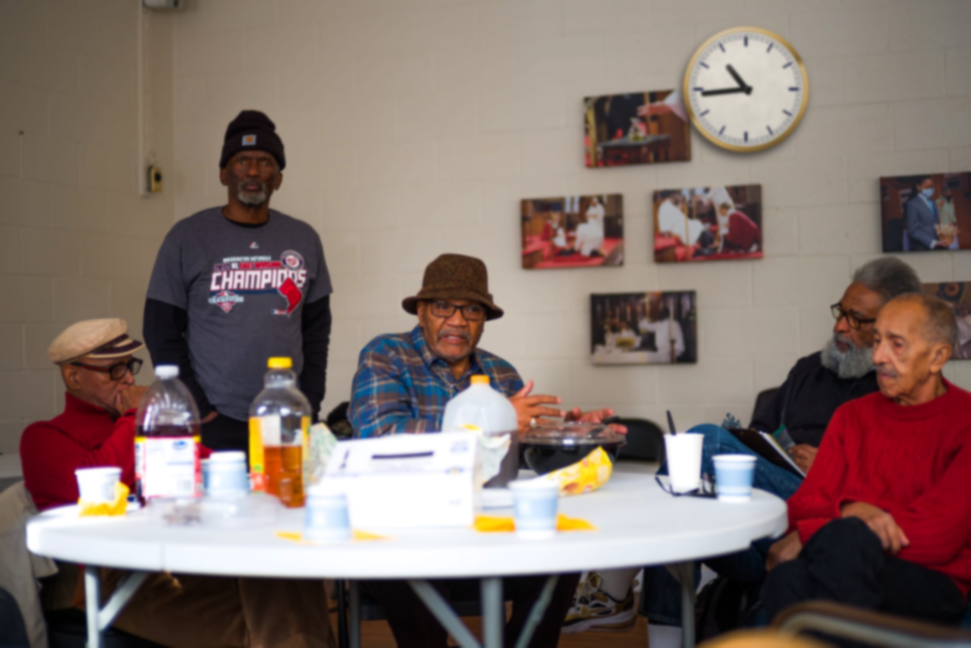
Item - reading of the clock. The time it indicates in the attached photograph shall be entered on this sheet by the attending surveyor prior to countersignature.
10:44
